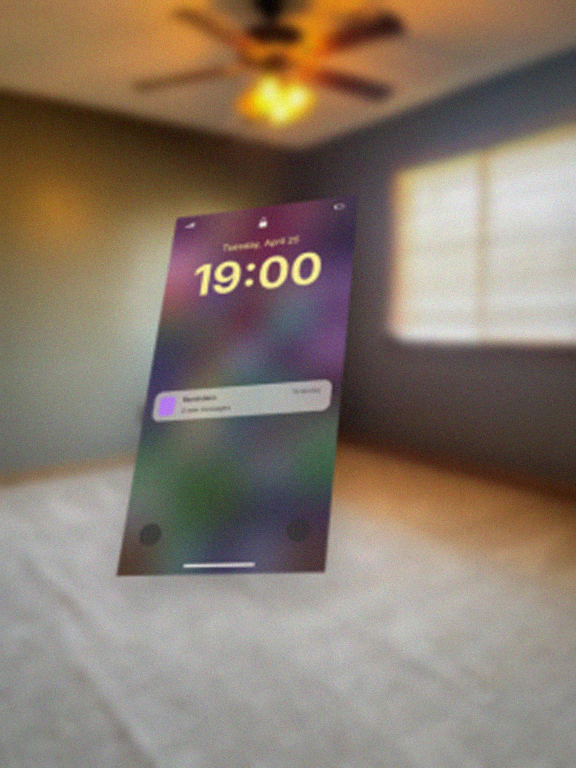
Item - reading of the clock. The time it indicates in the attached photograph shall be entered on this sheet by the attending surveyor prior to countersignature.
19:00
